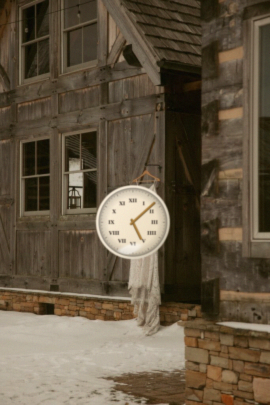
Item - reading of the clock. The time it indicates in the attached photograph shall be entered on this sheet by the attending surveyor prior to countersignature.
5:08
